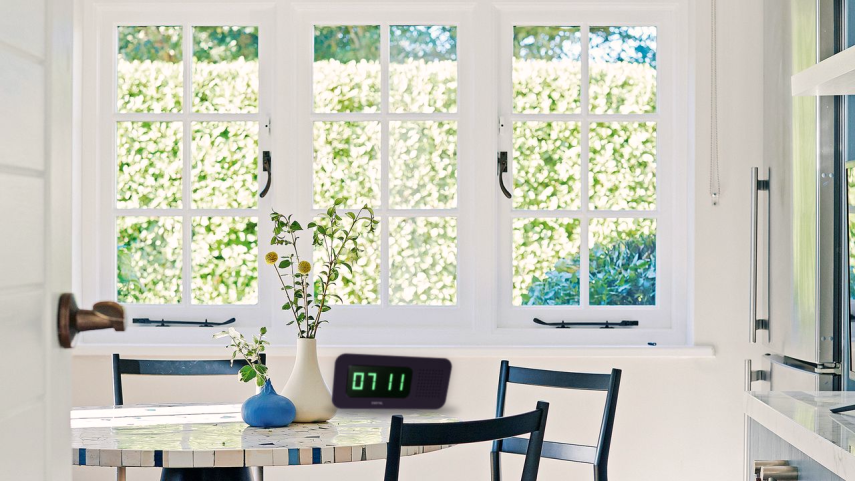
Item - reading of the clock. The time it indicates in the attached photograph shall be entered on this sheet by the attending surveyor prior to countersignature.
7:11
